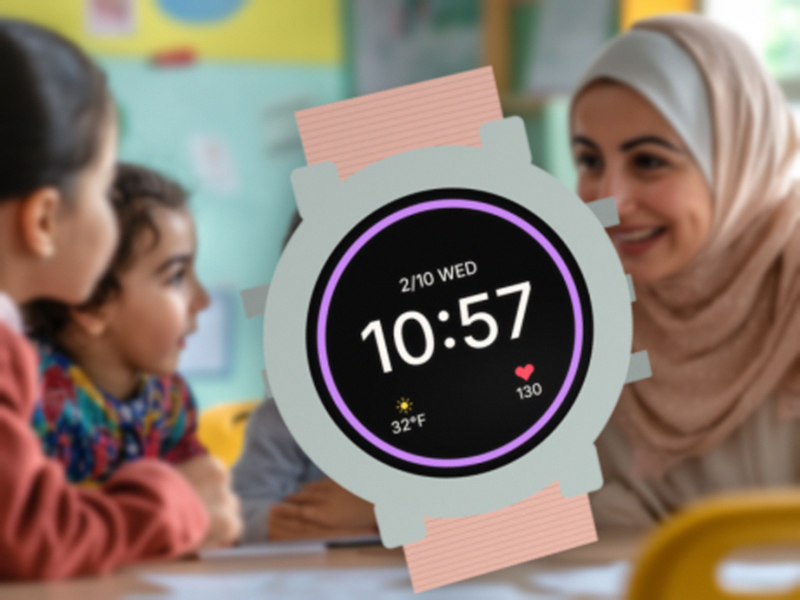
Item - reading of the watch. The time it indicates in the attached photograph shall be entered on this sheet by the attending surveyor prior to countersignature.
10:57
